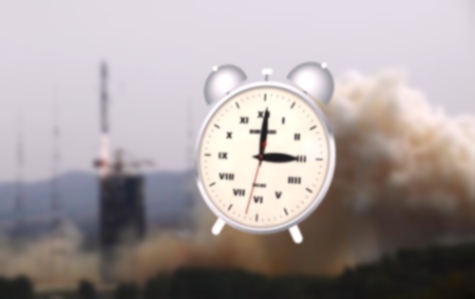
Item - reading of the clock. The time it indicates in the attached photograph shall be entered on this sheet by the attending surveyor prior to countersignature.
3:00:32
